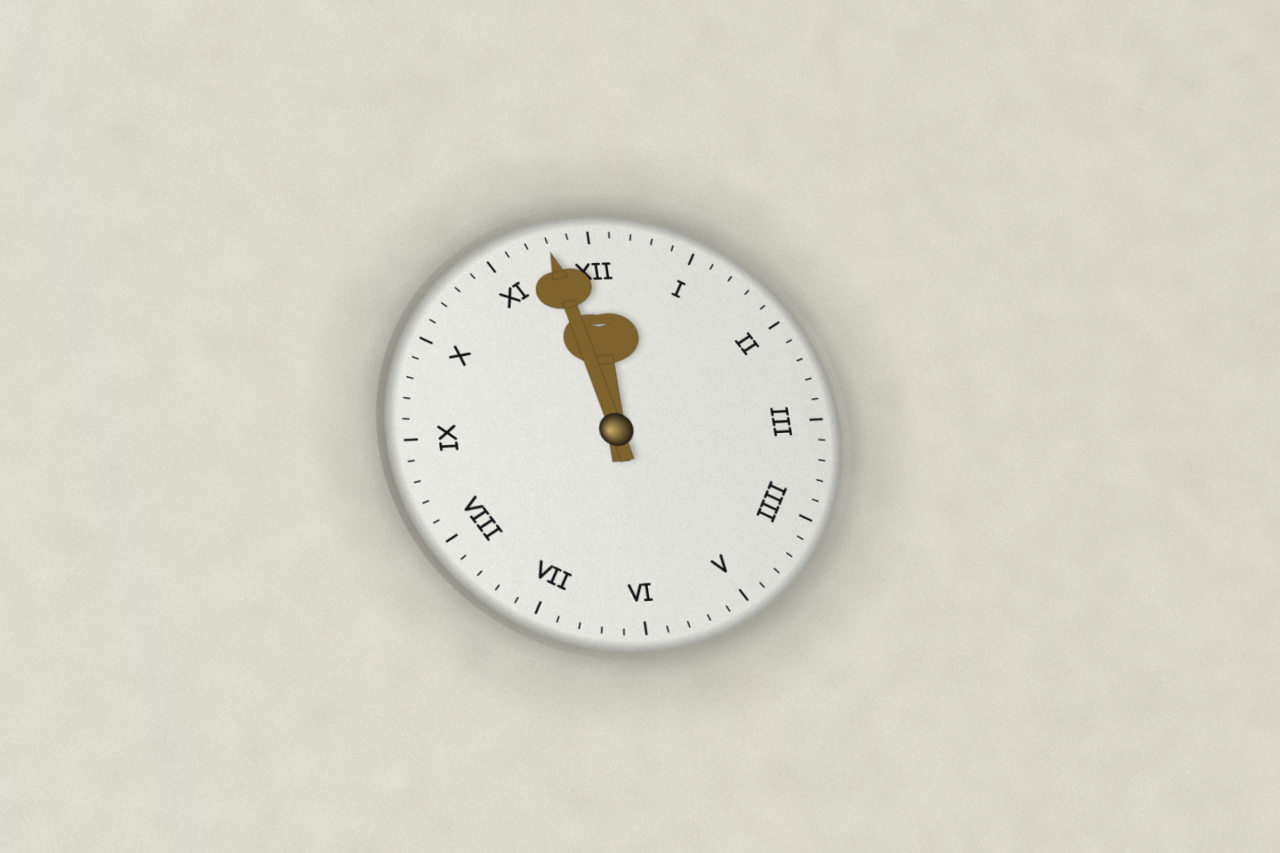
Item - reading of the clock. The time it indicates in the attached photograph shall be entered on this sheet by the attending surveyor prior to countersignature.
11:58
